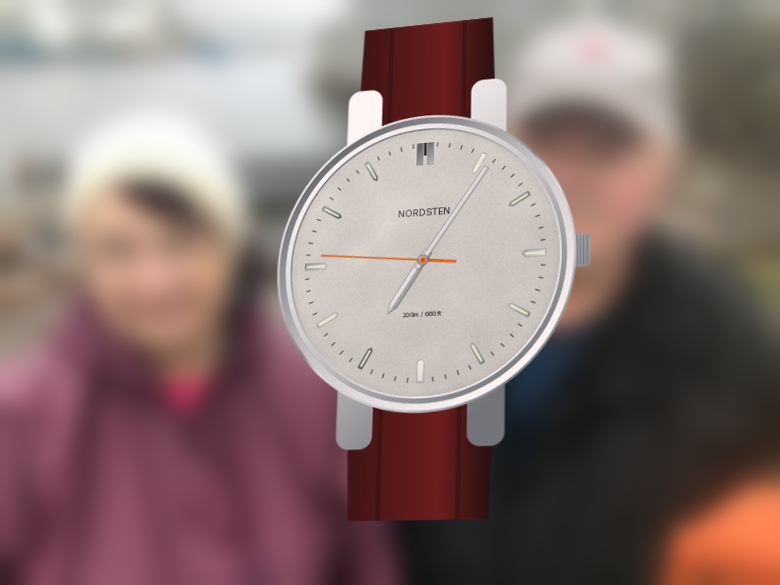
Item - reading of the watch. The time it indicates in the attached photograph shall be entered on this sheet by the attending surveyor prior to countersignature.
7:05:46
